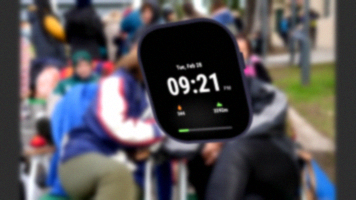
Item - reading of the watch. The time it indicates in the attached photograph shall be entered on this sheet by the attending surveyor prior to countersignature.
9:21
